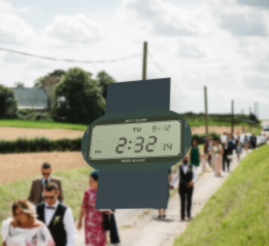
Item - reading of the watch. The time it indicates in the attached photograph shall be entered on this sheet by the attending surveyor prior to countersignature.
2:32
